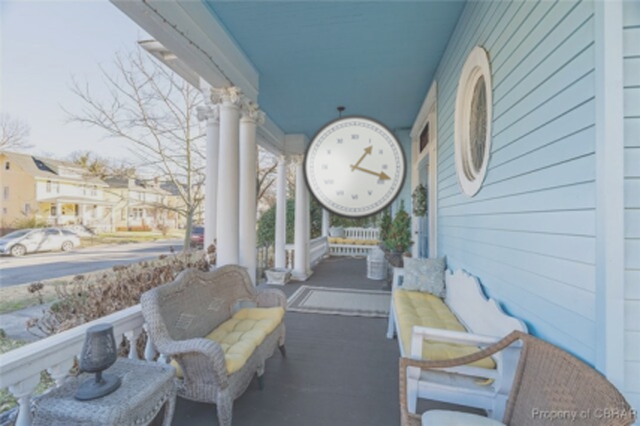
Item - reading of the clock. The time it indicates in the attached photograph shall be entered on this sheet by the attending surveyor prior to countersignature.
1:18
